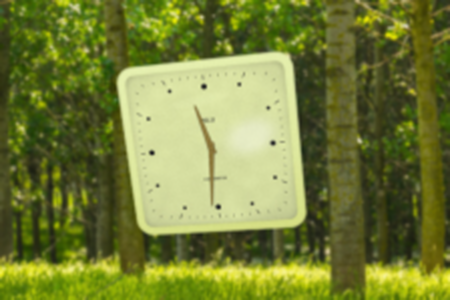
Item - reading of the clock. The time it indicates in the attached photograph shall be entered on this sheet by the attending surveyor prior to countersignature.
11:31
